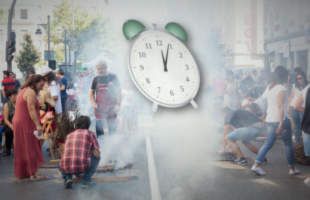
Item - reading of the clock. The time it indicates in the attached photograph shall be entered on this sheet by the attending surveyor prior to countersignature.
12:04
